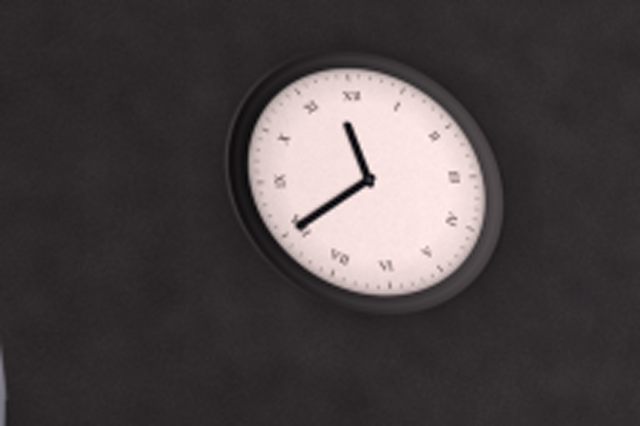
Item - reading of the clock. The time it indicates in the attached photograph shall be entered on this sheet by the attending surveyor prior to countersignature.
11:40
